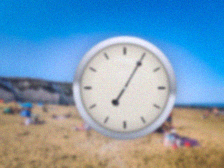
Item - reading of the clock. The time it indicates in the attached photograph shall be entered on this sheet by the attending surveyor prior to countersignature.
7:05
